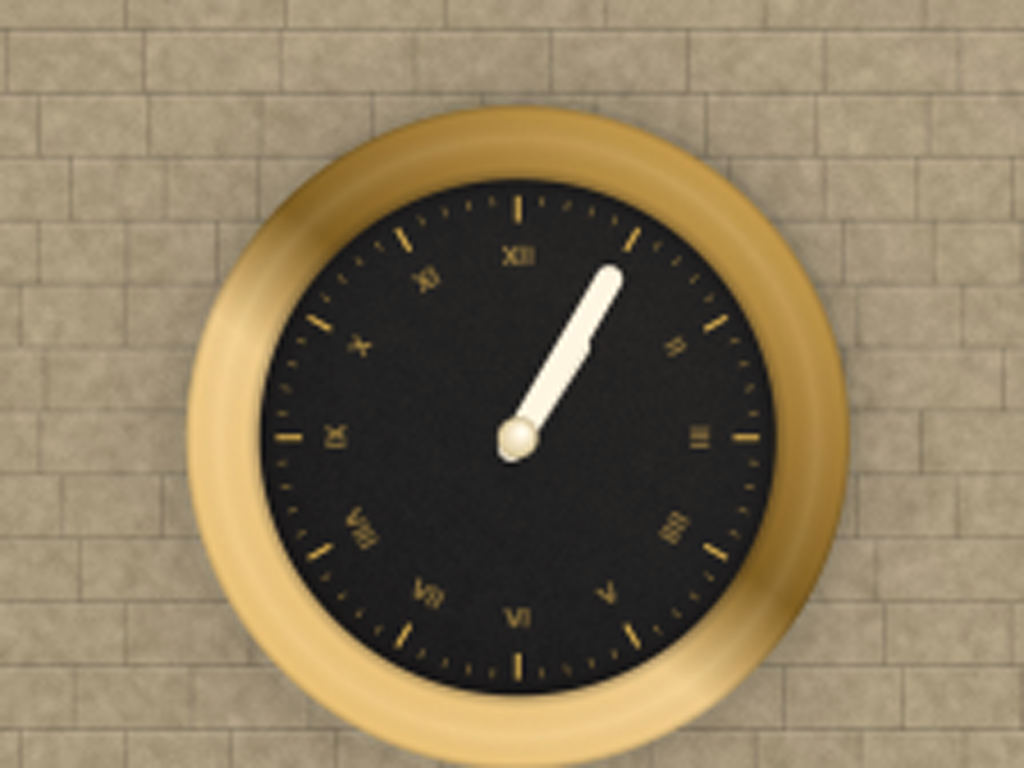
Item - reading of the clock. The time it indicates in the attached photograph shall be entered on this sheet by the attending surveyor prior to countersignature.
1:05
